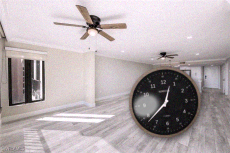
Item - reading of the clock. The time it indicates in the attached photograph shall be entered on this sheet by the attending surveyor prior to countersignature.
12:38
